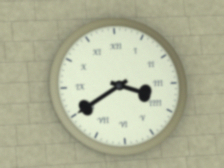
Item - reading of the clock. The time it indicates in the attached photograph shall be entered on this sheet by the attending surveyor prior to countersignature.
3:40
